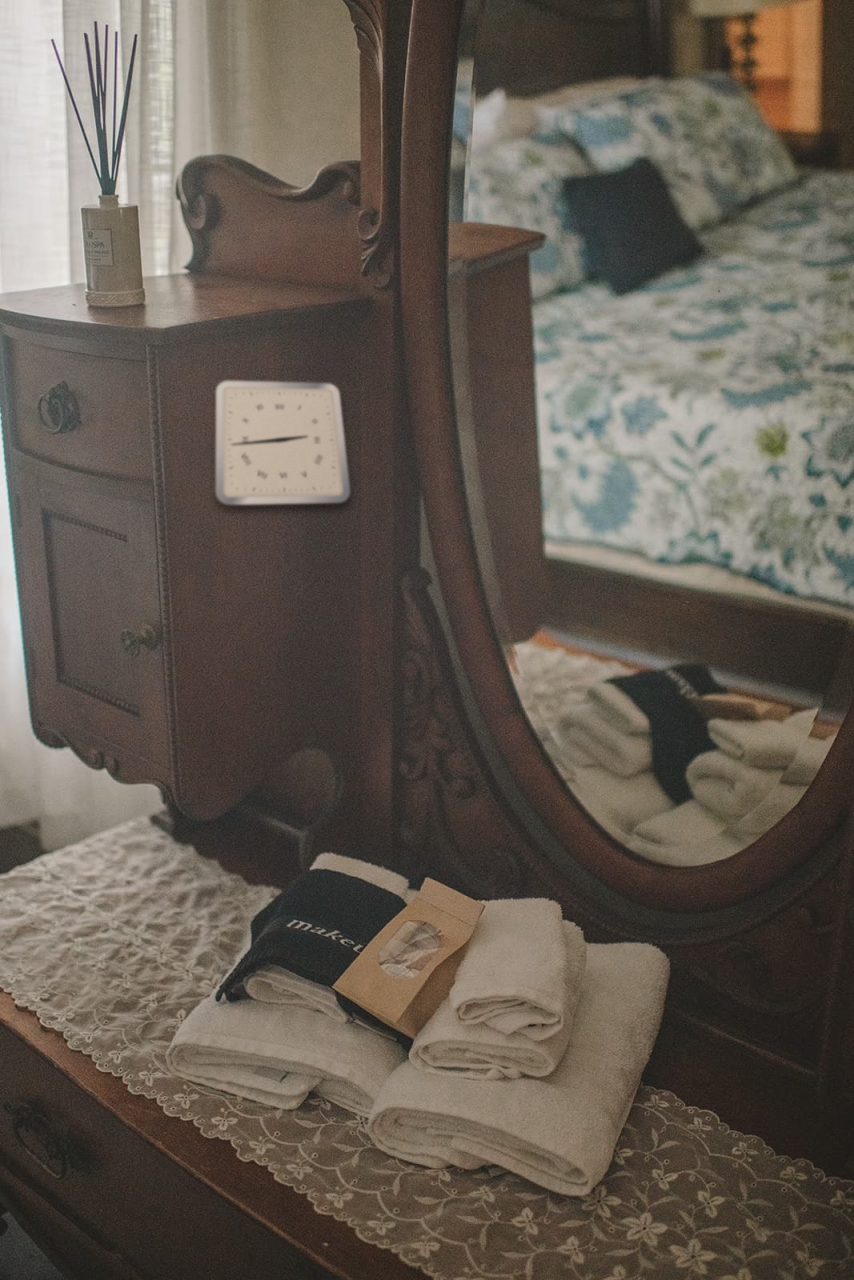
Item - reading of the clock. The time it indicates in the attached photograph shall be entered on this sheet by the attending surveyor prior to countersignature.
2:44
